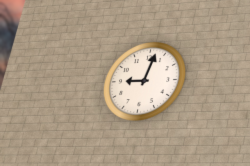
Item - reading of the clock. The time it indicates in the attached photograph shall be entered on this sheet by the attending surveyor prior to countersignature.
9:02
